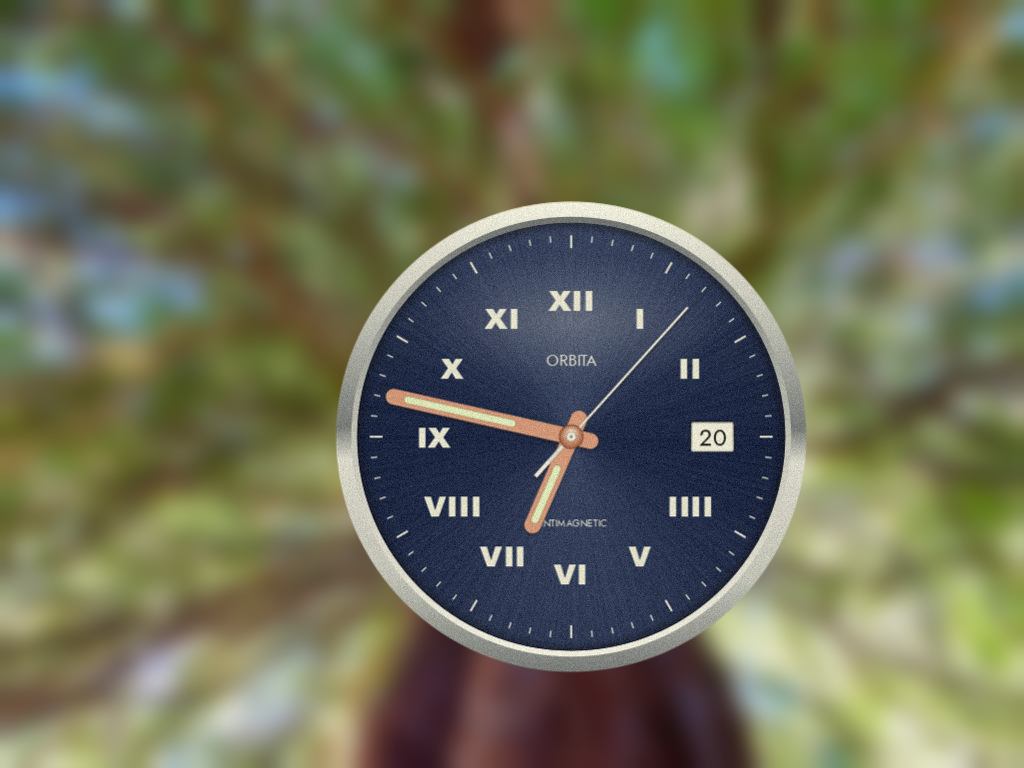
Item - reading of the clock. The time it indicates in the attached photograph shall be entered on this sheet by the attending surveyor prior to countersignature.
6:47:07
